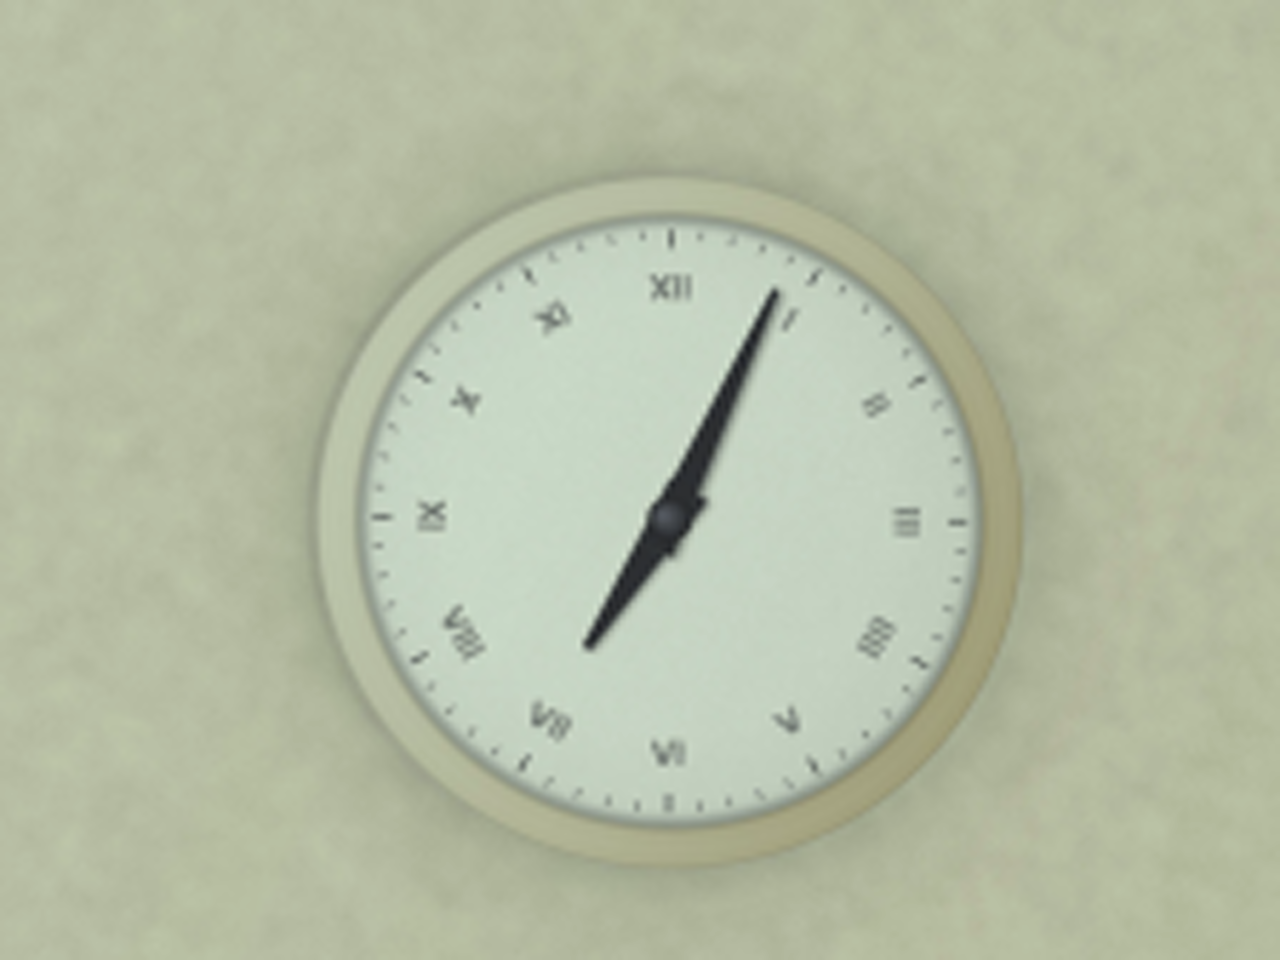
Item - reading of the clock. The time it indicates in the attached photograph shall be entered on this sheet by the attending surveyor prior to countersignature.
7:04
